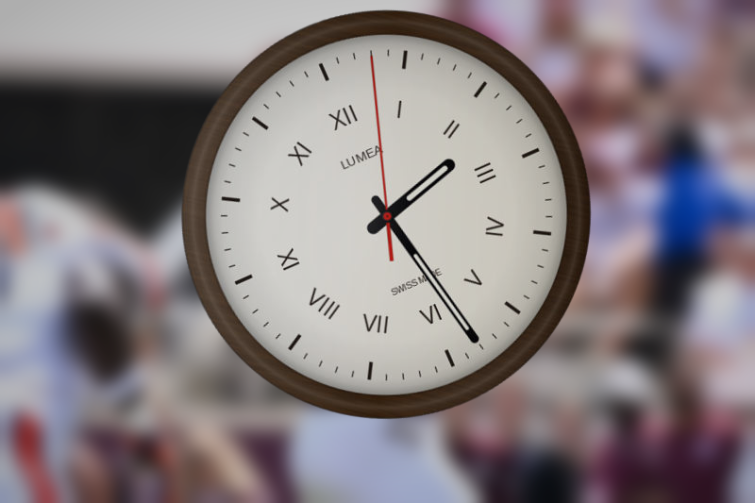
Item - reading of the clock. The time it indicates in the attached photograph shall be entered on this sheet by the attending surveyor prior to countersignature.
2:28:03
